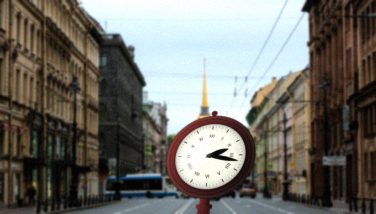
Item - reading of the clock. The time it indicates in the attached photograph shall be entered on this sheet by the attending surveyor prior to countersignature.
2:17
